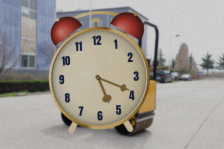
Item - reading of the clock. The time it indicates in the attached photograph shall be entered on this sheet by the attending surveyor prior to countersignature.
5:19
